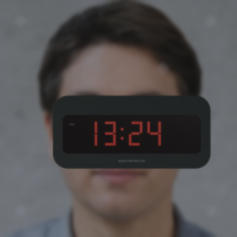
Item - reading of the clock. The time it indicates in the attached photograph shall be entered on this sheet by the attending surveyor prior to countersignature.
13:24
